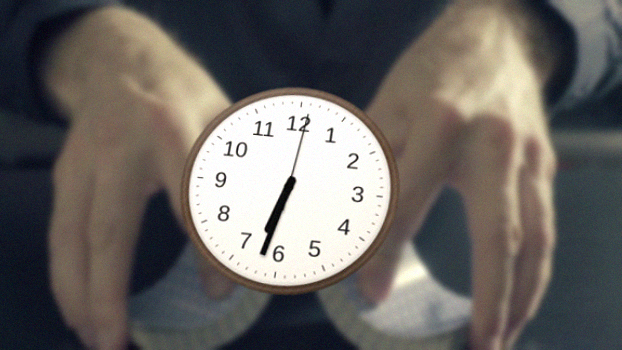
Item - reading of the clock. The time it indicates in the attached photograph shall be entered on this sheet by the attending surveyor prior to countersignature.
6:32:01
